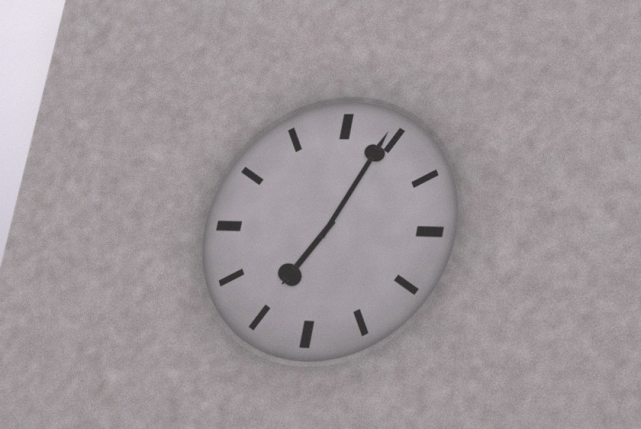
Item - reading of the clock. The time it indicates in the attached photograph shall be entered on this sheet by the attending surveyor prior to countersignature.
7:04
